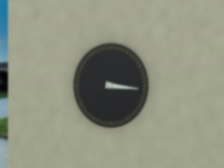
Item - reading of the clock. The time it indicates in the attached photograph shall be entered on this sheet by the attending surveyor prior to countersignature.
3:16
